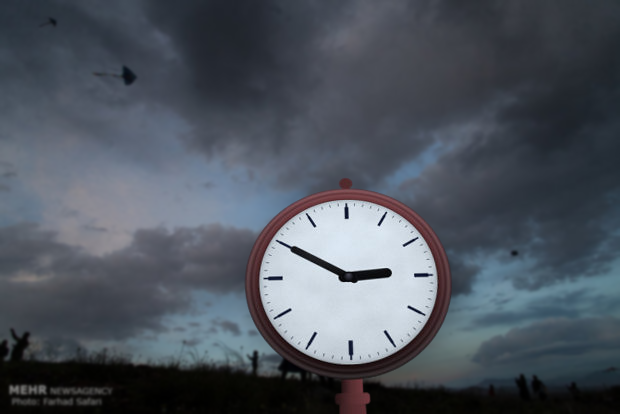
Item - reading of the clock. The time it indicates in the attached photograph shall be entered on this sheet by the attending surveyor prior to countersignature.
2:50
